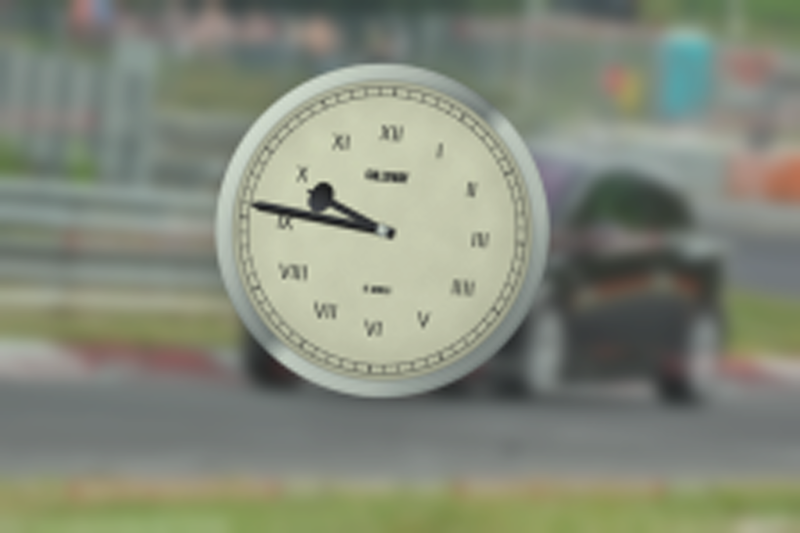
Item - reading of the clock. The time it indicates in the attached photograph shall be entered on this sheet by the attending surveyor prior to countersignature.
9:46
